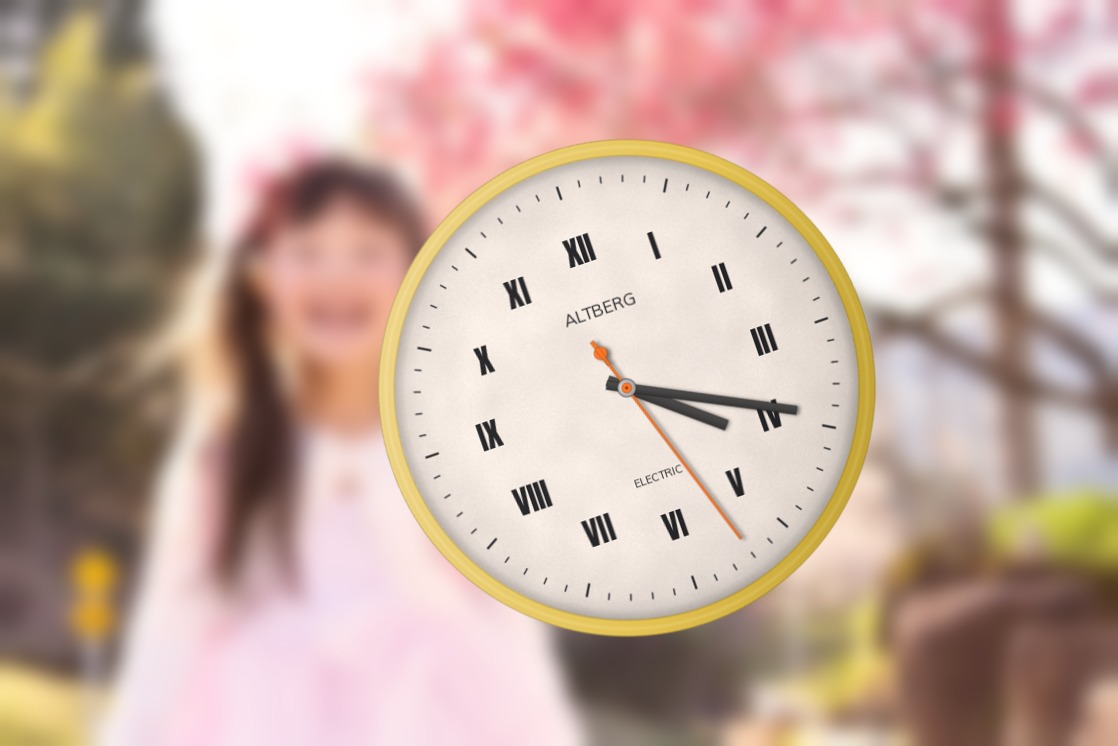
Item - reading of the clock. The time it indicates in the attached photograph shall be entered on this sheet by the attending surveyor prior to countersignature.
4:19:27
